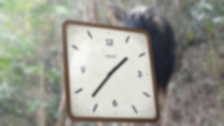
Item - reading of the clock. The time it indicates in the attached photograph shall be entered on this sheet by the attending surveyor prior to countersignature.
1:37
